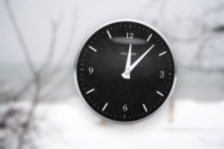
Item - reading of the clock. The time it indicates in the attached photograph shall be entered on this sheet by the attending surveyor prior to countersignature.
12:07
